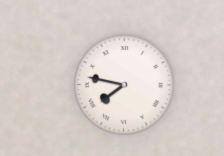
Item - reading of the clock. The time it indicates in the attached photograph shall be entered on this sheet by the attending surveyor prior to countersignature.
7:47
